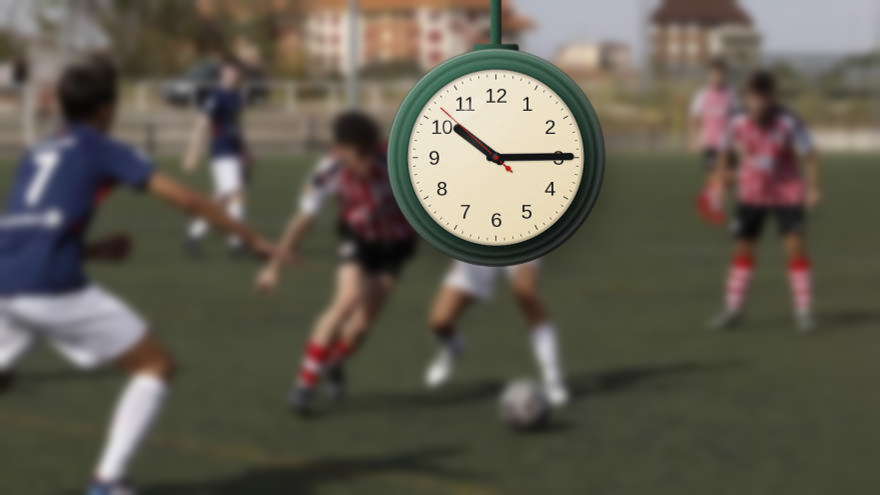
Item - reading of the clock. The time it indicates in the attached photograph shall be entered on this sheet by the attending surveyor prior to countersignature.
10:14:52
